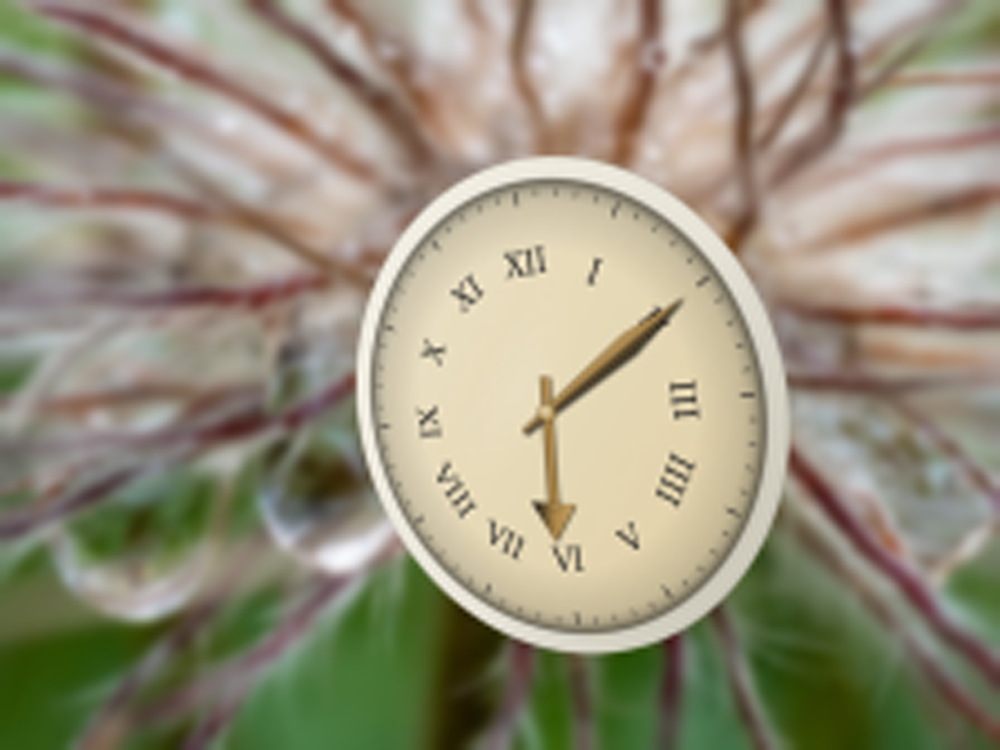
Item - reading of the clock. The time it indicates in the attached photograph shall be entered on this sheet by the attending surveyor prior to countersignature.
6:10
